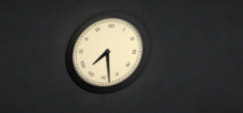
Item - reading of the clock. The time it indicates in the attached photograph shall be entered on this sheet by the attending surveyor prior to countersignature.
7:28
